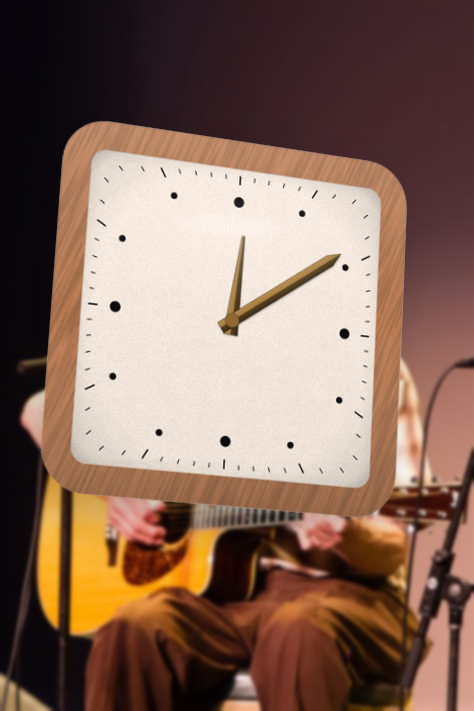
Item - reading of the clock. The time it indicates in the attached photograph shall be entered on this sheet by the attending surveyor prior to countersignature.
12:09
